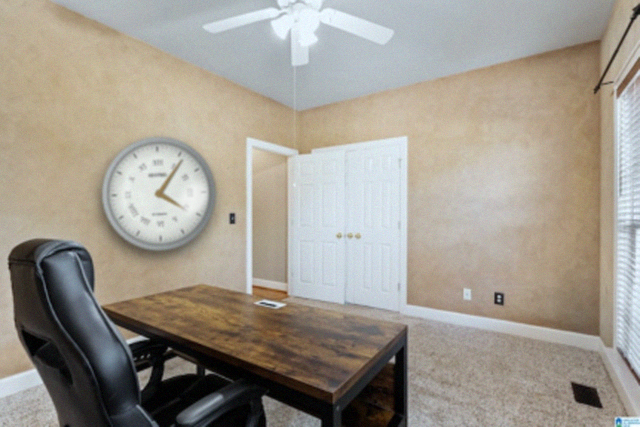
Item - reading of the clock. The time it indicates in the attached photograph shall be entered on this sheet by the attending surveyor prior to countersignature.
4:06
